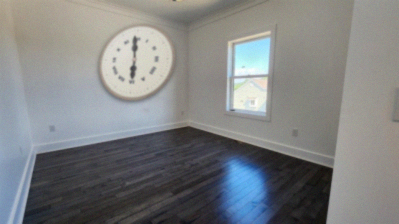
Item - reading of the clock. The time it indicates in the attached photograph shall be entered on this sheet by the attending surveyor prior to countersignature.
5:59
